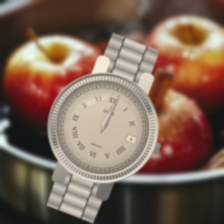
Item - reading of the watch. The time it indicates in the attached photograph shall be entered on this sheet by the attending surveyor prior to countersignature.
12:01
